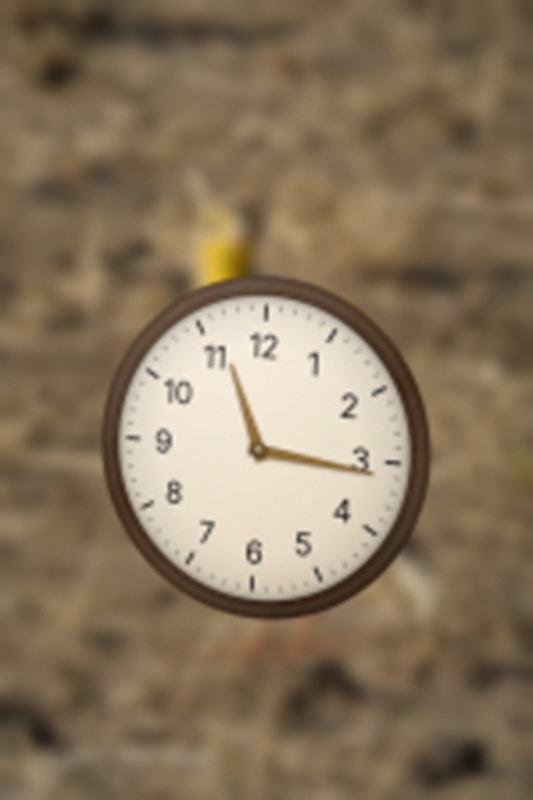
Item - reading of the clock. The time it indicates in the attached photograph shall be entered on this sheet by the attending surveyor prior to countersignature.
11:16
